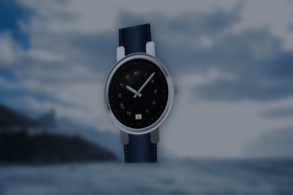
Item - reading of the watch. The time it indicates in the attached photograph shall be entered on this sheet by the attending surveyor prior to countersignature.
10:08
